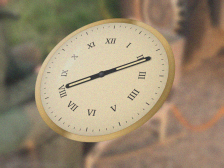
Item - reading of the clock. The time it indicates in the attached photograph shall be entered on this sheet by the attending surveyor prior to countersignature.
8:11
